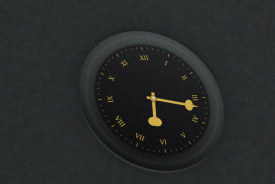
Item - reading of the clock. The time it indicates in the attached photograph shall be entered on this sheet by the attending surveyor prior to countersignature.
6:17
